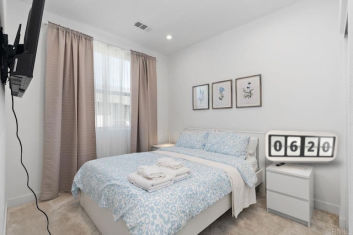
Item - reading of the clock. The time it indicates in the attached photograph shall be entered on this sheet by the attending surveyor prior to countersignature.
6:20
